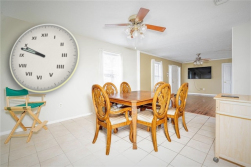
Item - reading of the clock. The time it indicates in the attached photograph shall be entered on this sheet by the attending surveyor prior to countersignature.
9:48
